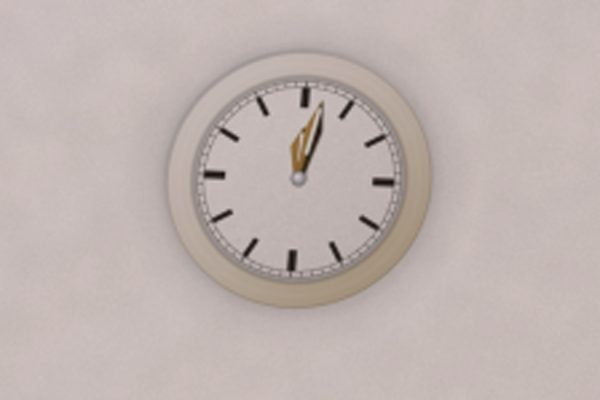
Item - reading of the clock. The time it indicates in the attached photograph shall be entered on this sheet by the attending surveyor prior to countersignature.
12:02
